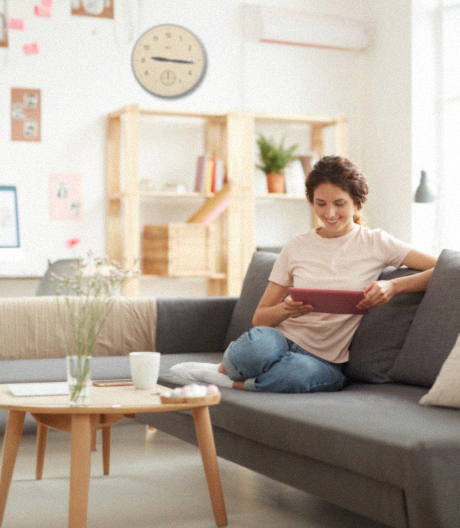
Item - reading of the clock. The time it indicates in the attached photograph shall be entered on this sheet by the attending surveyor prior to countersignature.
9:16
